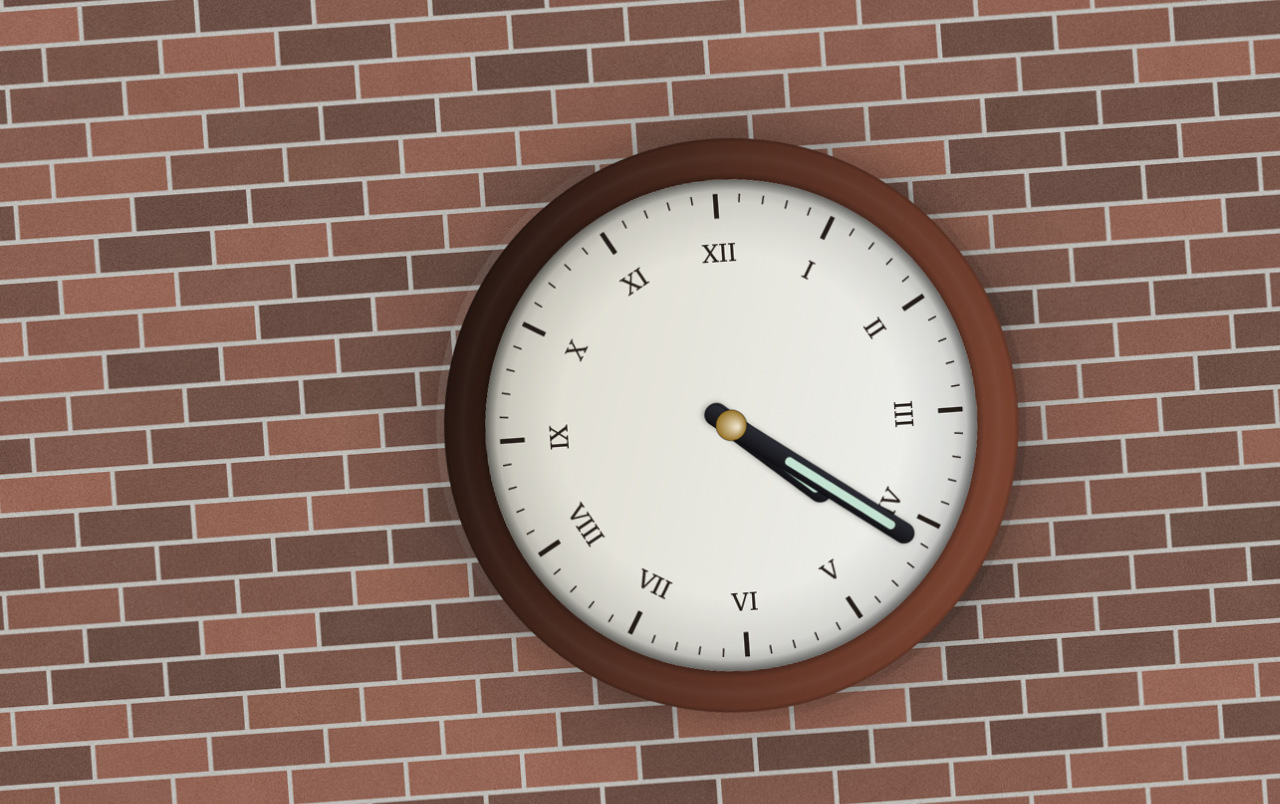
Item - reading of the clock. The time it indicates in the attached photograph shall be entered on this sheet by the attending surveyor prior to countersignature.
4:21
